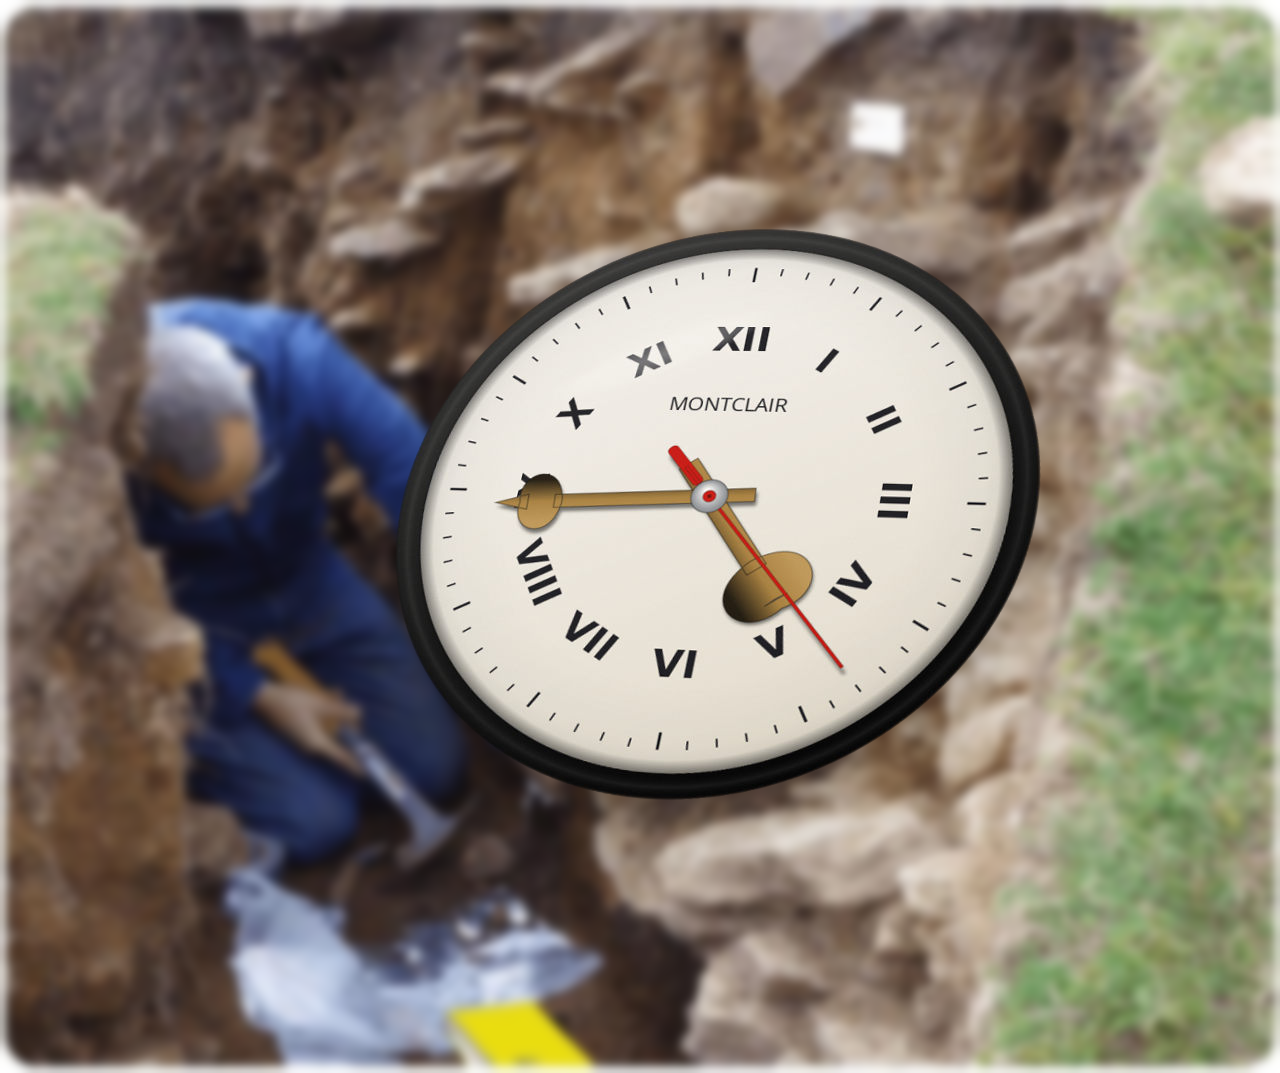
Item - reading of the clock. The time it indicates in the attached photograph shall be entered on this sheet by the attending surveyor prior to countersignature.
4:44:23
